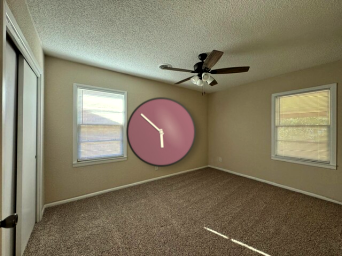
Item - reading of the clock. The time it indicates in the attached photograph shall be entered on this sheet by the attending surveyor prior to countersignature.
5:52
